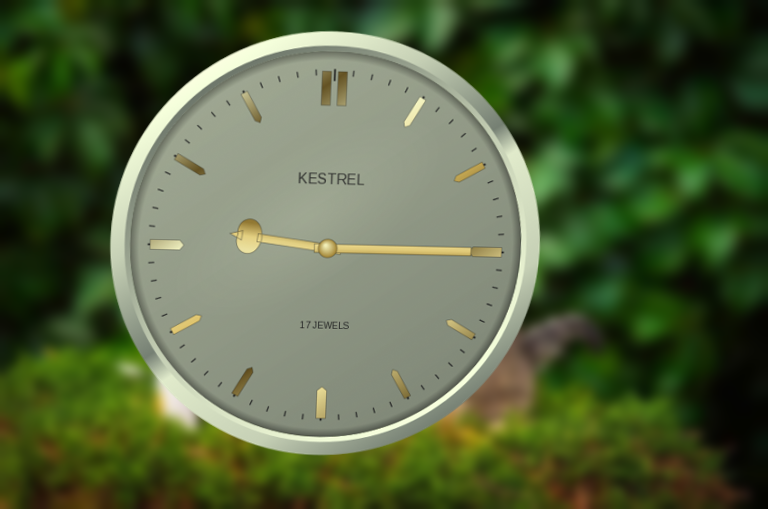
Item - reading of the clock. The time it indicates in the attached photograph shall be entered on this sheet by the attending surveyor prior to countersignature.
9:15
